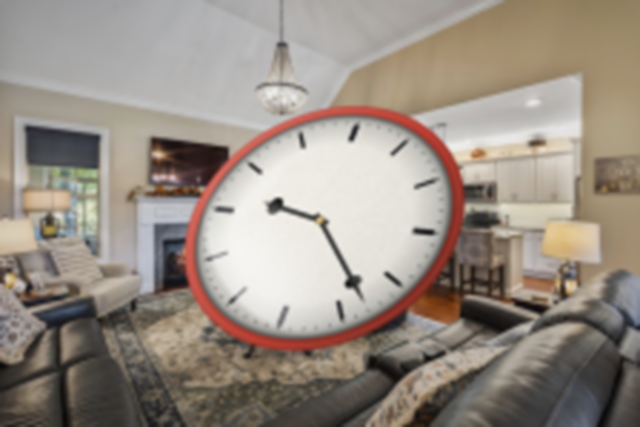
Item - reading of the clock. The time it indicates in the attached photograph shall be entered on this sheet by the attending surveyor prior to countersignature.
9:23
